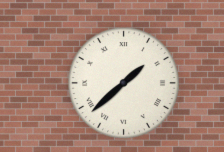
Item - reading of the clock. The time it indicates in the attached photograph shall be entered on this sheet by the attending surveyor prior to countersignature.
1:38
